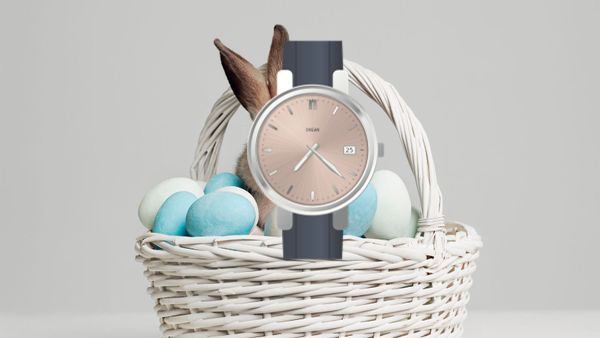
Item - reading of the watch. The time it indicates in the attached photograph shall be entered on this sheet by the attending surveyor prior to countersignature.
7:22
